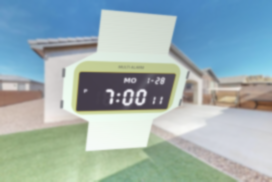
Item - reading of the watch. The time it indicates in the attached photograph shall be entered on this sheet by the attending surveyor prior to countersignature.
7:00:11
